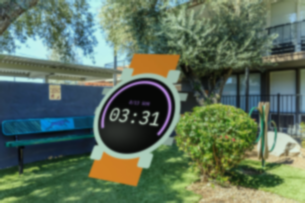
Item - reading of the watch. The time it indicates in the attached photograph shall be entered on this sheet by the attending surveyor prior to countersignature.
3:31
